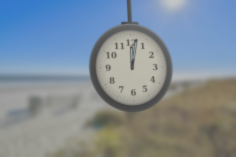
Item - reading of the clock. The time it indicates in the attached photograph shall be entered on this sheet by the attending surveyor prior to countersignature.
12:02
